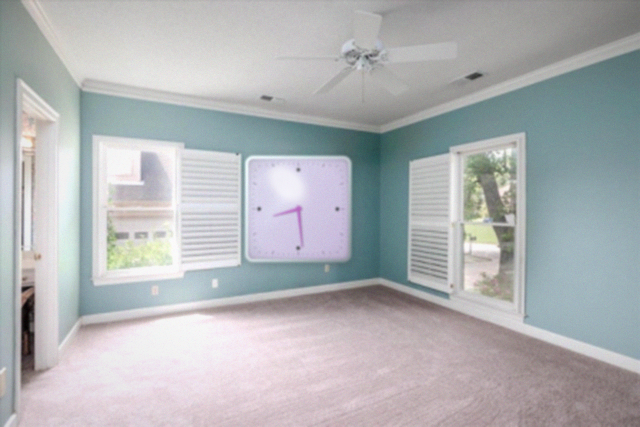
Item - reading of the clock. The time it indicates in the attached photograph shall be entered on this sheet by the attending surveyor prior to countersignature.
8:29
